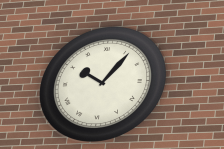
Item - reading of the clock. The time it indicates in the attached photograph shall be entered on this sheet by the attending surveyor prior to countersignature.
10:06
